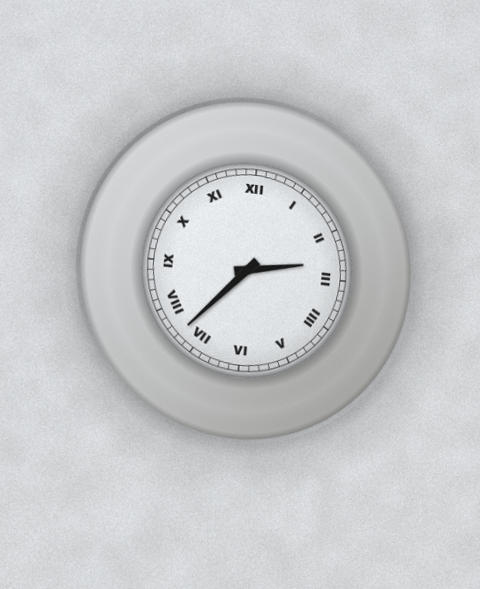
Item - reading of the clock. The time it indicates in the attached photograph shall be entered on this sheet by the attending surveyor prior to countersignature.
2:37
